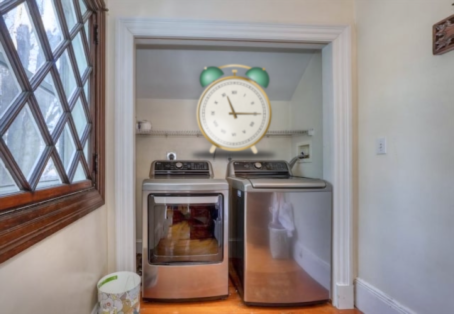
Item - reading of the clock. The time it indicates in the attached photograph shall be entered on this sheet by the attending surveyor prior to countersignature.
11:15
